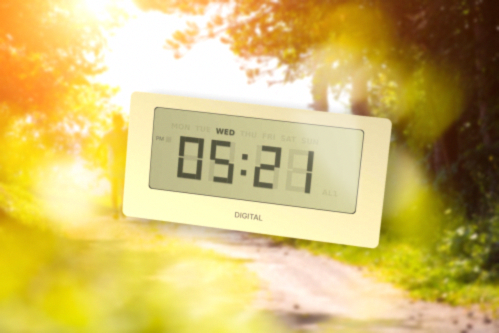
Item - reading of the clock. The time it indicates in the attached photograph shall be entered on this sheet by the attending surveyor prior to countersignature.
5:21
